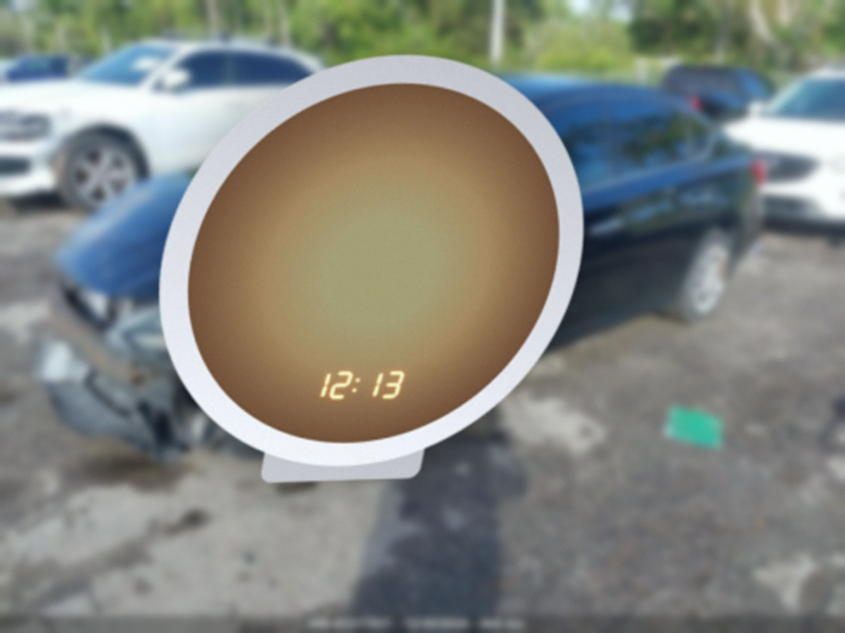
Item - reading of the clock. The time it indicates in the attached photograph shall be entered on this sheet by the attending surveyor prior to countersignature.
12:13
